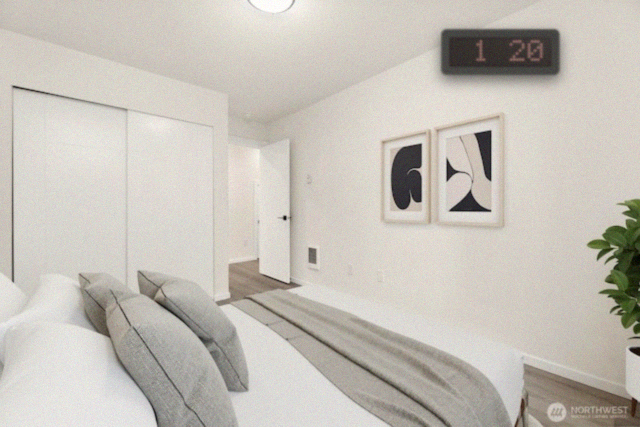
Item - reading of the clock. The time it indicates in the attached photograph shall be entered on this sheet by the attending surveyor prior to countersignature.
1:20
